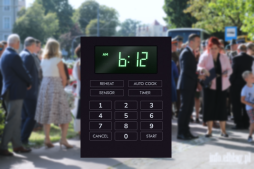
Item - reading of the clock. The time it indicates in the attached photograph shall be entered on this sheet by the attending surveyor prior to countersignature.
6:12
